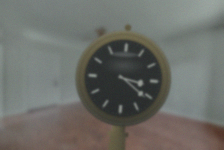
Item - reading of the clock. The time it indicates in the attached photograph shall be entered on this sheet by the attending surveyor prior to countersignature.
3:21
